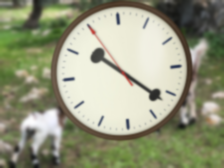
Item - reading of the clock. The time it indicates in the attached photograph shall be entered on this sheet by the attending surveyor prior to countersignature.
10:21:55
